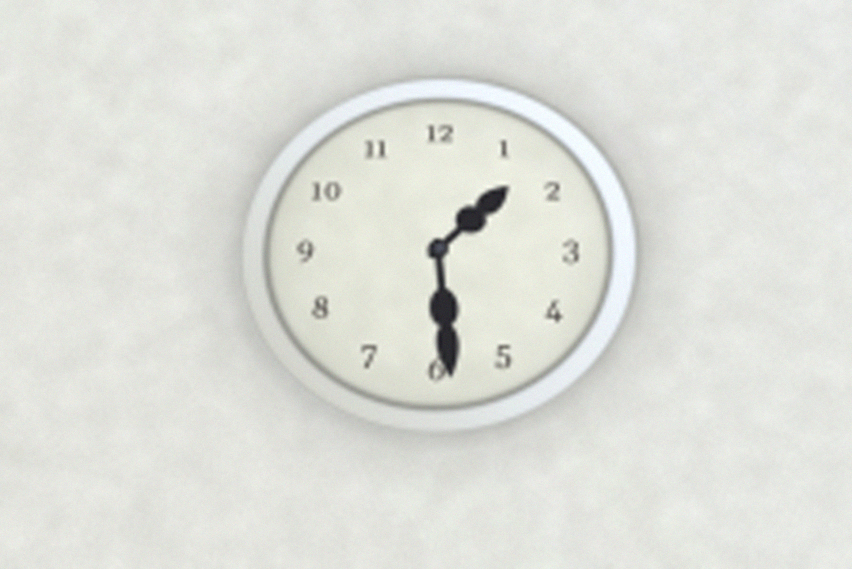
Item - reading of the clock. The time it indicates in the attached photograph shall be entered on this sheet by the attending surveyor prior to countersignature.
1:29
